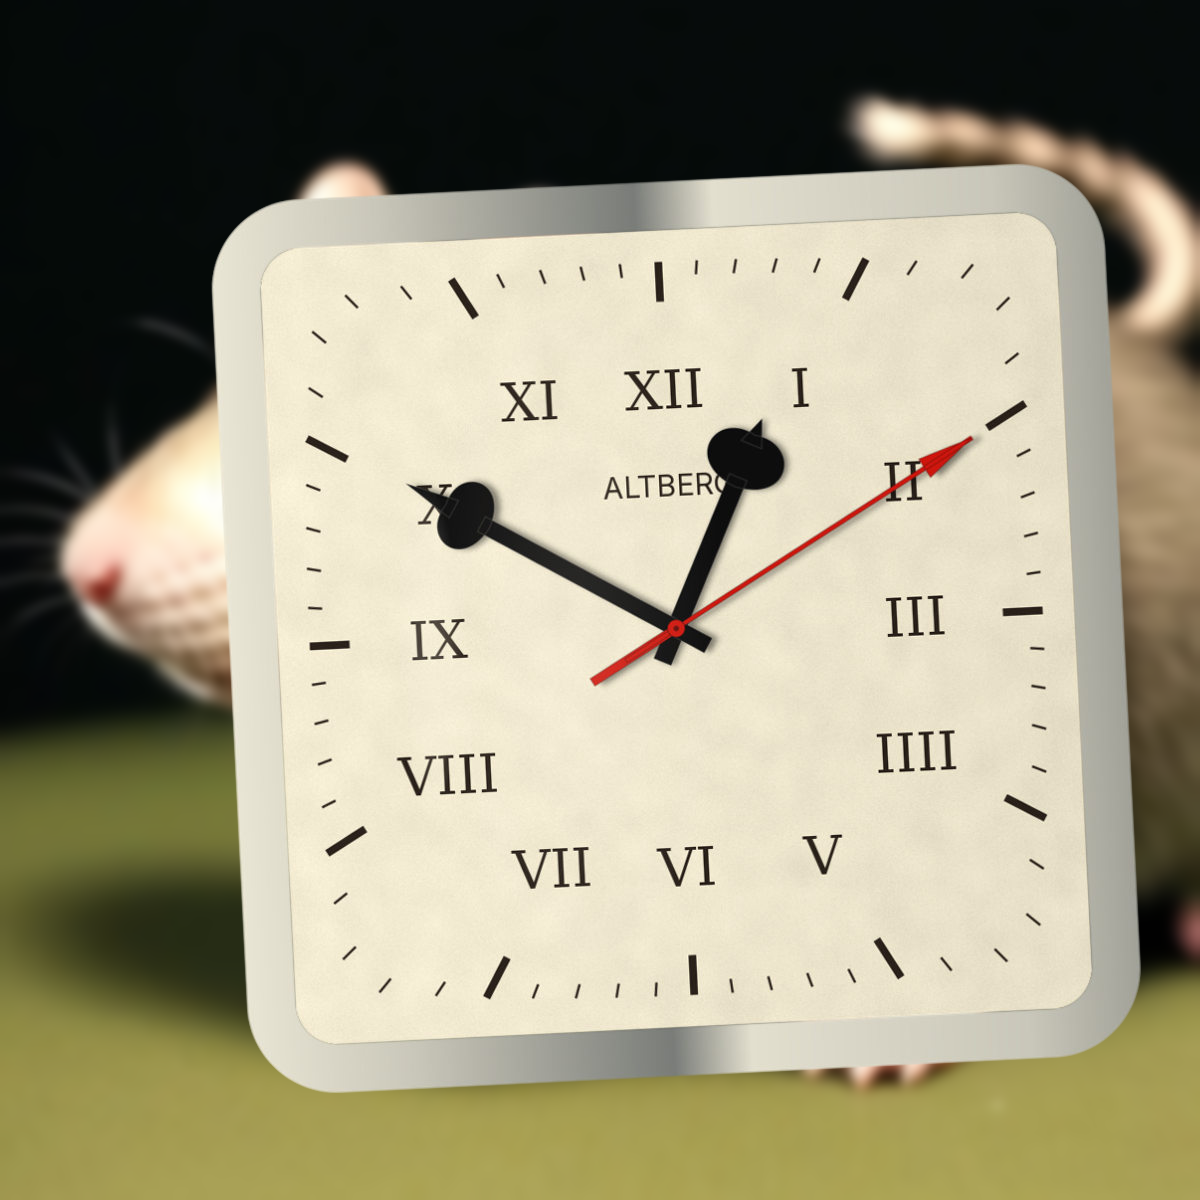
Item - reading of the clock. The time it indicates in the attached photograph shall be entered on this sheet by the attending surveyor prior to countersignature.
12:50:10
